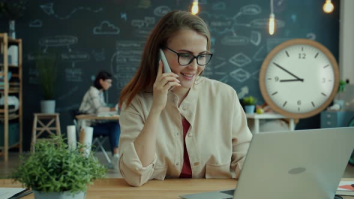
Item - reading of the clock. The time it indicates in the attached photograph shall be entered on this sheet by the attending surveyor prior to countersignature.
8:50
